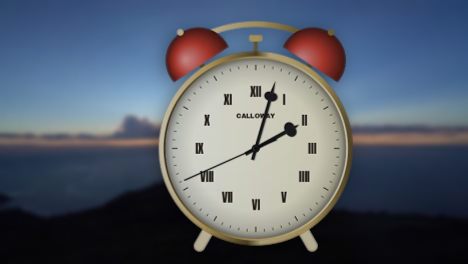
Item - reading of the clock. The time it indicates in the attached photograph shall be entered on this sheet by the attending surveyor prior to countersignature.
2:02:41
